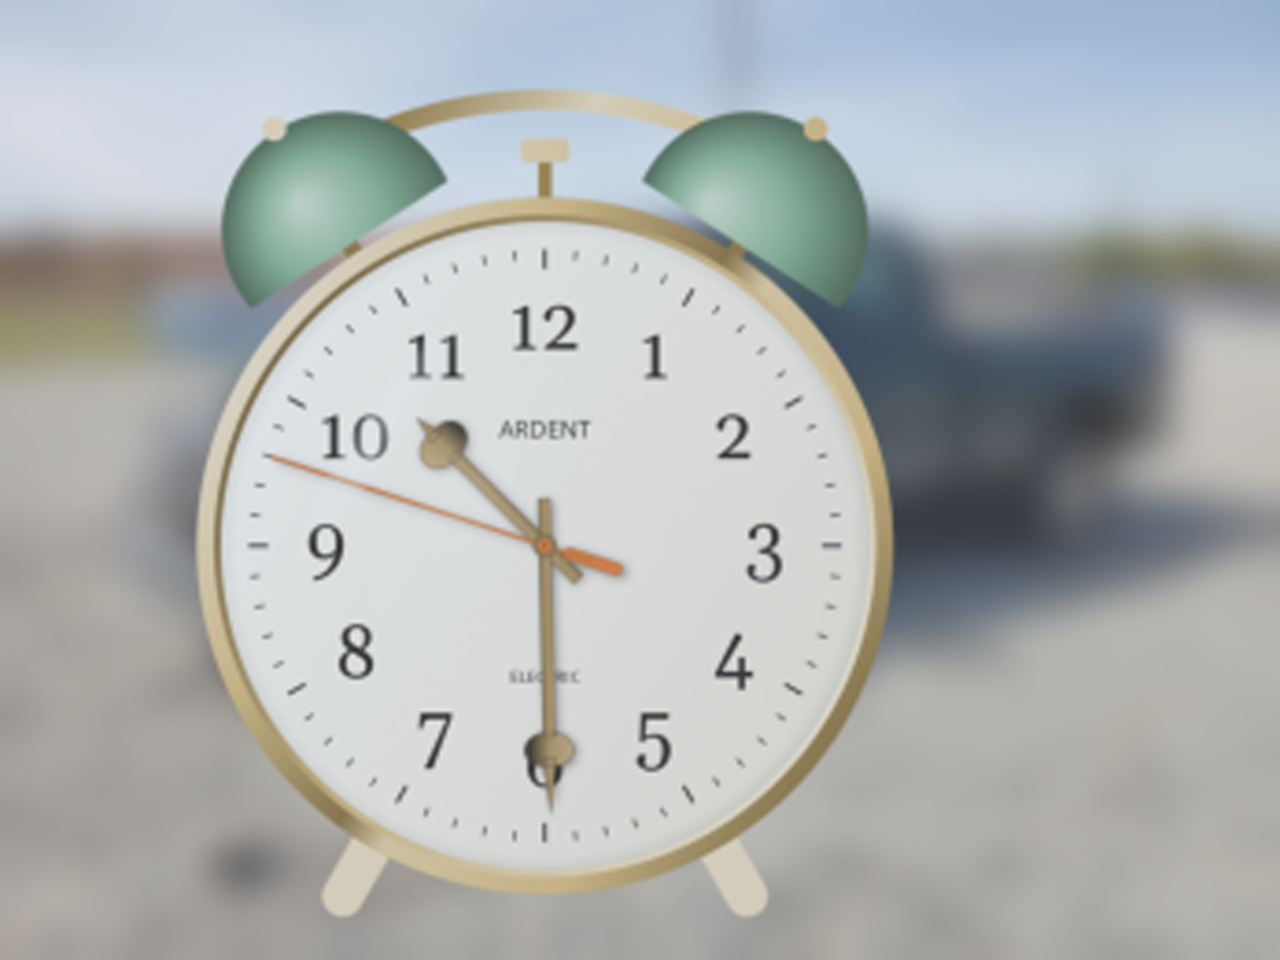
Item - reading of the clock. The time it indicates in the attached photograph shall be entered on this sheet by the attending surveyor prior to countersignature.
10:29:48
